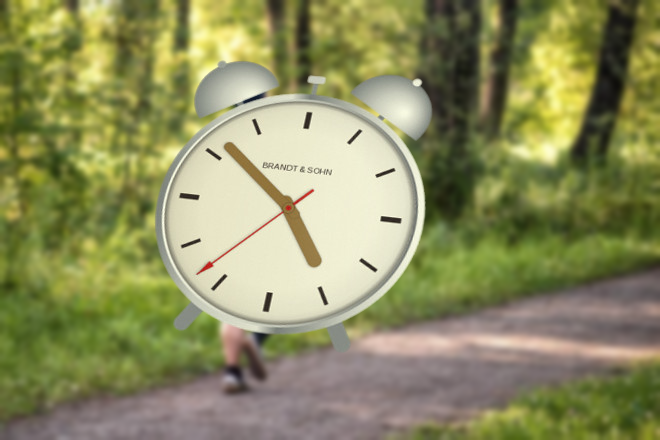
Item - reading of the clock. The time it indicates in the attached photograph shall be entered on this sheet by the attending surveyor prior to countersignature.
4:51:37
